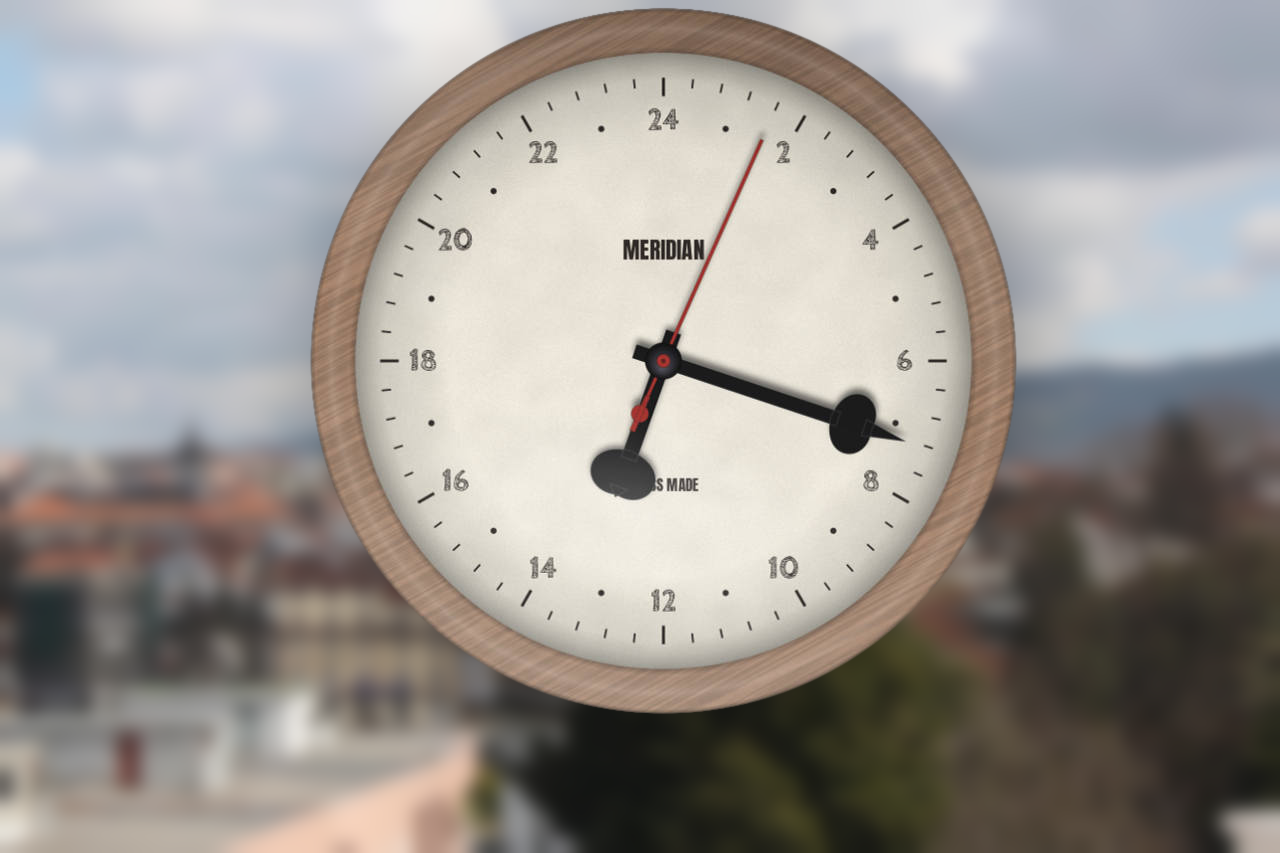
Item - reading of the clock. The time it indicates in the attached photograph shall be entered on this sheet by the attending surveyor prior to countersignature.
13:18:04
